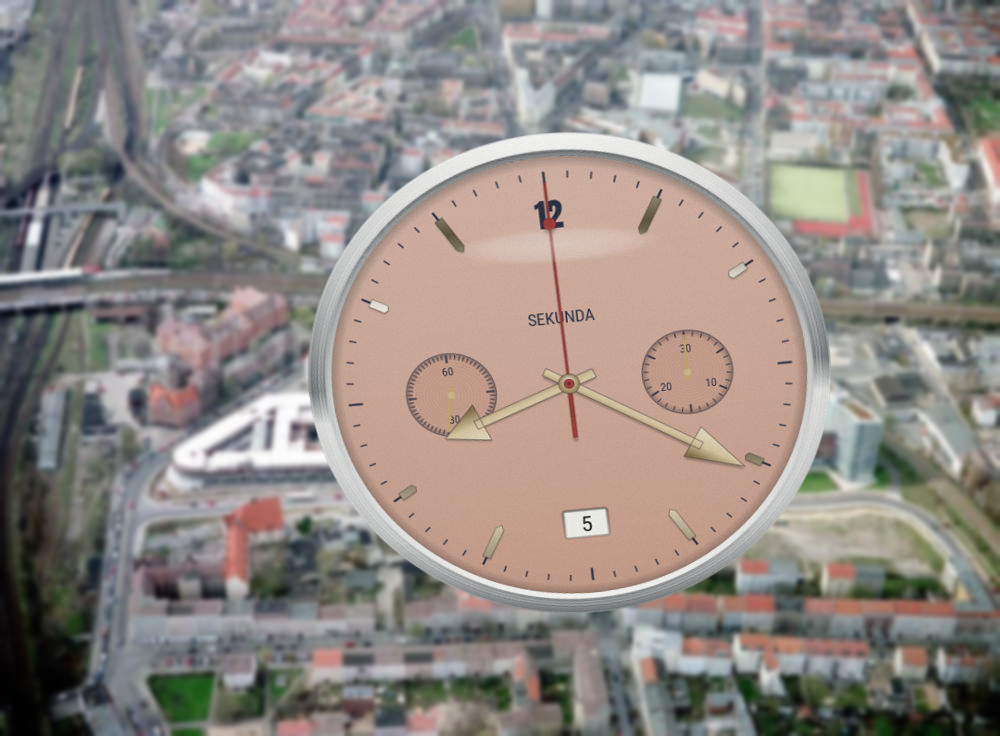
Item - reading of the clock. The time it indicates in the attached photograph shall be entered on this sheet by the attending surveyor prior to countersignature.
8:20:32
